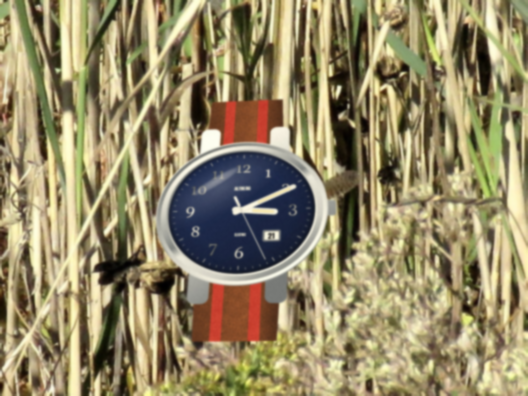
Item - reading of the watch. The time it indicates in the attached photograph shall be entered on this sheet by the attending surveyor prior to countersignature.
3:10:26
